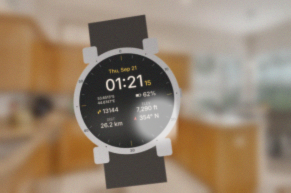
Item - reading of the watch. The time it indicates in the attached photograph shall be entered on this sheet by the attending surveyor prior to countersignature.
1:21
